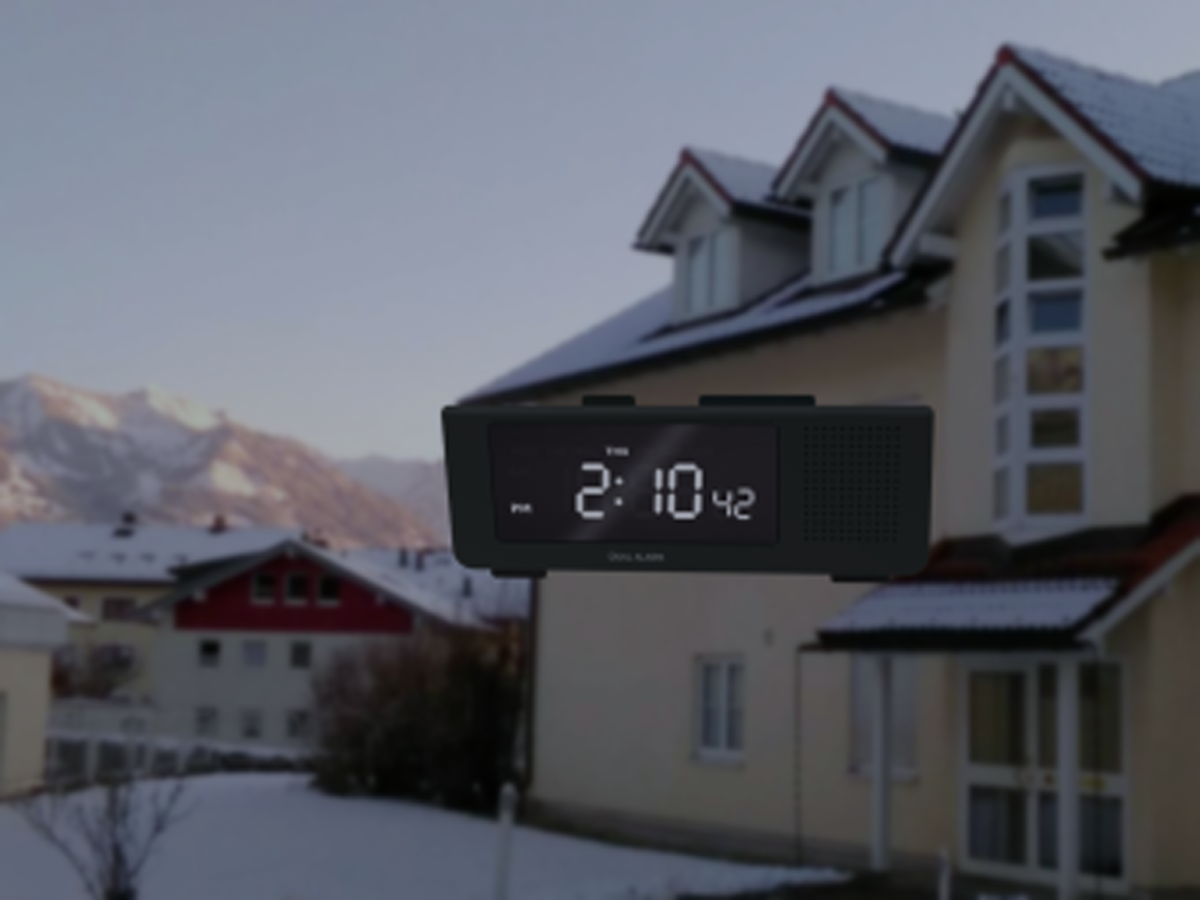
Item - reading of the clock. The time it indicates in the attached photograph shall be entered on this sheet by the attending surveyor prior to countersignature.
2:10:42
